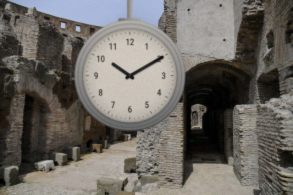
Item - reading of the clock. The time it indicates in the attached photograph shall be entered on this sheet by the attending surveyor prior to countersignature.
10:10
